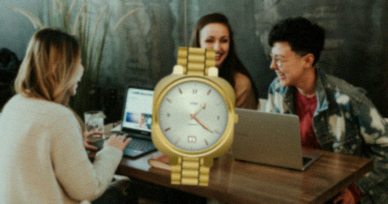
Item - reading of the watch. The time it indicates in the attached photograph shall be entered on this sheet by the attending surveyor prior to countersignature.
1:21
